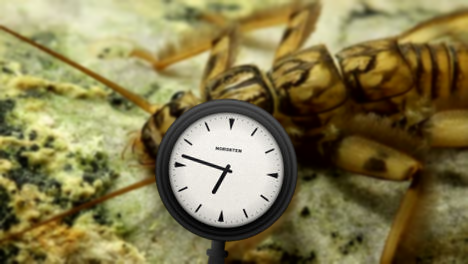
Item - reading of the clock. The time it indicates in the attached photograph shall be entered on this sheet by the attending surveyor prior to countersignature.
6:47
